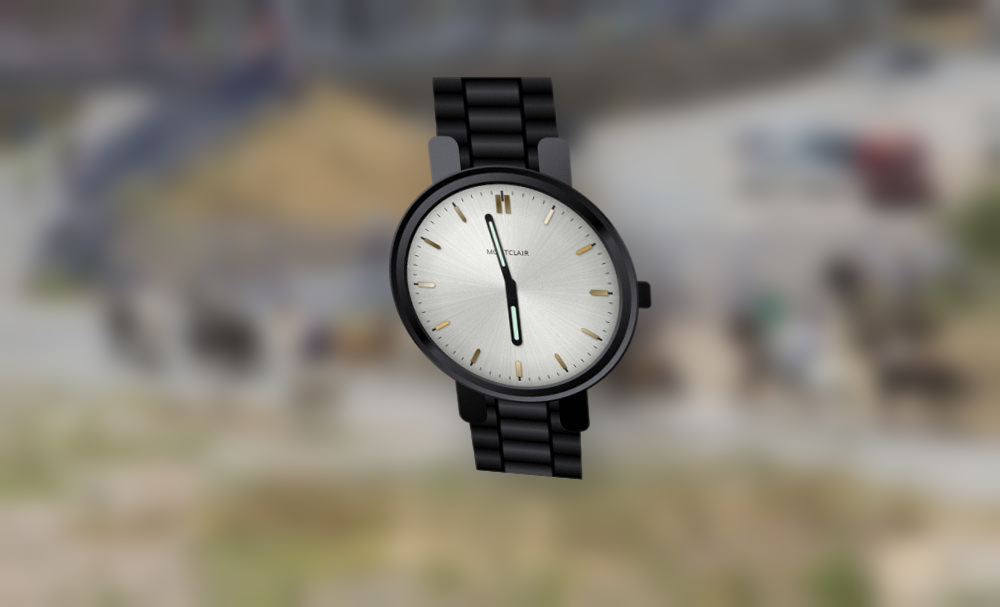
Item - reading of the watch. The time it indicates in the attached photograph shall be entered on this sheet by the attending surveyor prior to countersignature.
5:58
